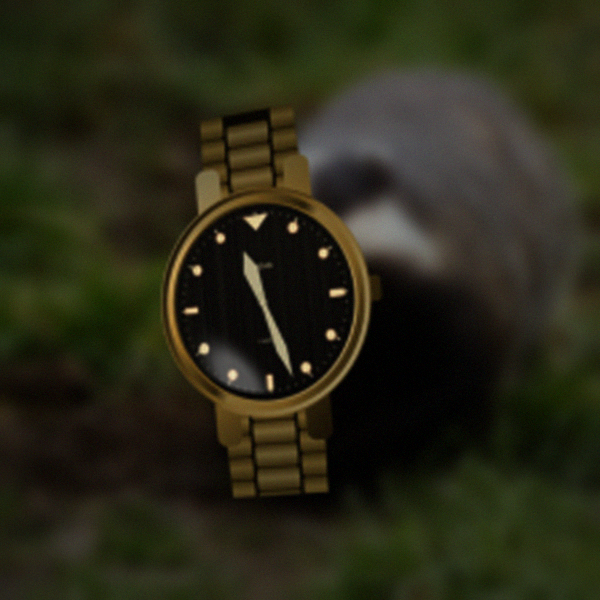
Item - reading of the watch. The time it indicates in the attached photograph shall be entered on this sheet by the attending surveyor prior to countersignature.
11:27
